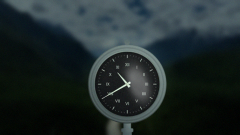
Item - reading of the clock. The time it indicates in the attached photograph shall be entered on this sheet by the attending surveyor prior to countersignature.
10:40
